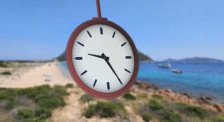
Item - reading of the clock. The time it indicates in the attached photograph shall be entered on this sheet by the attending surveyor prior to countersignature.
9:25
